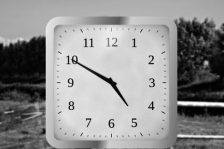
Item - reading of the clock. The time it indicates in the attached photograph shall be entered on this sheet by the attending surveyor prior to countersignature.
4:50
